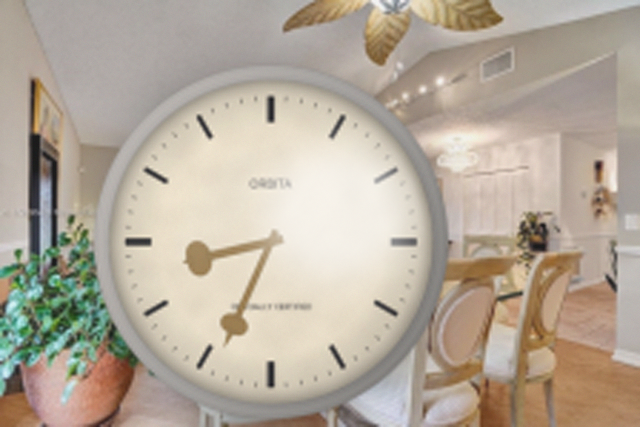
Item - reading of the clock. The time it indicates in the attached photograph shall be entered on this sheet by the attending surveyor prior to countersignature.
8:34
